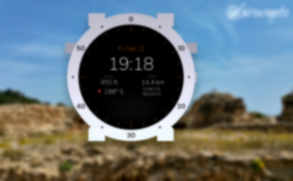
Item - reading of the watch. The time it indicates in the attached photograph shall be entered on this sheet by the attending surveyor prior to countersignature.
19:18
